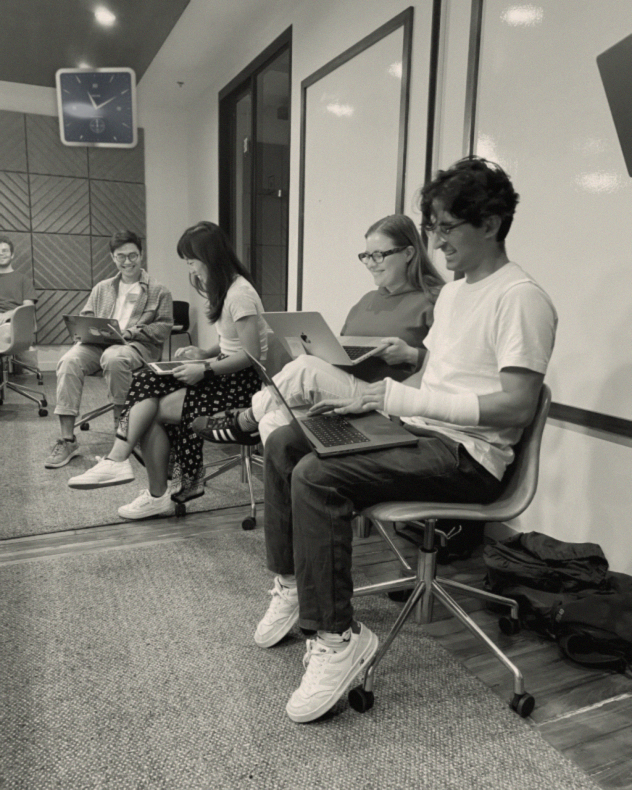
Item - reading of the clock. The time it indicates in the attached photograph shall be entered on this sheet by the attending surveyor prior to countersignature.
11:10
